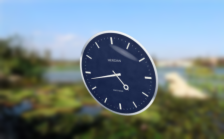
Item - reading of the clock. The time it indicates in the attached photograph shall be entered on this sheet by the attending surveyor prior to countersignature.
4:43
